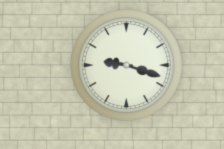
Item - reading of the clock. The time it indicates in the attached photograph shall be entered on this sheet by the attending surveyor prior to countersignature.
9:18
